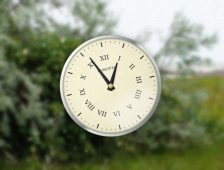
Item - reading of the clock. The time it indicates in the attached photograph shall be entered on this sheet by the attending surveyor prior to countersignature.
12:56
